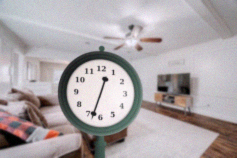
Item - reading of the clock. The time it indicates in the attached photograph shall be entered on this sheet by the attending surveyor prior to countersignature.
12:33
